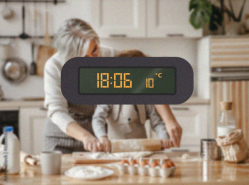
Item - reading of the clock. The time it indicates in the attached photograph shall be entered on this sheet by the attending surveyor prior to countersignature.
18:06
